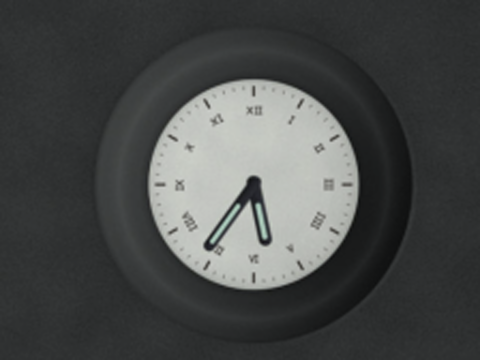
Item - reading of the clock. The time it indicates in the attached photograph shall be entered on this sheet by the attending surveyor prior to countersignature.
5:36
